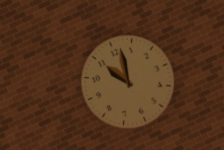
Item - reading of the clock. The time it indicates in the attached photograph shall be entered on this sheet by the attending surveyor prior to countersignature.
11:02
